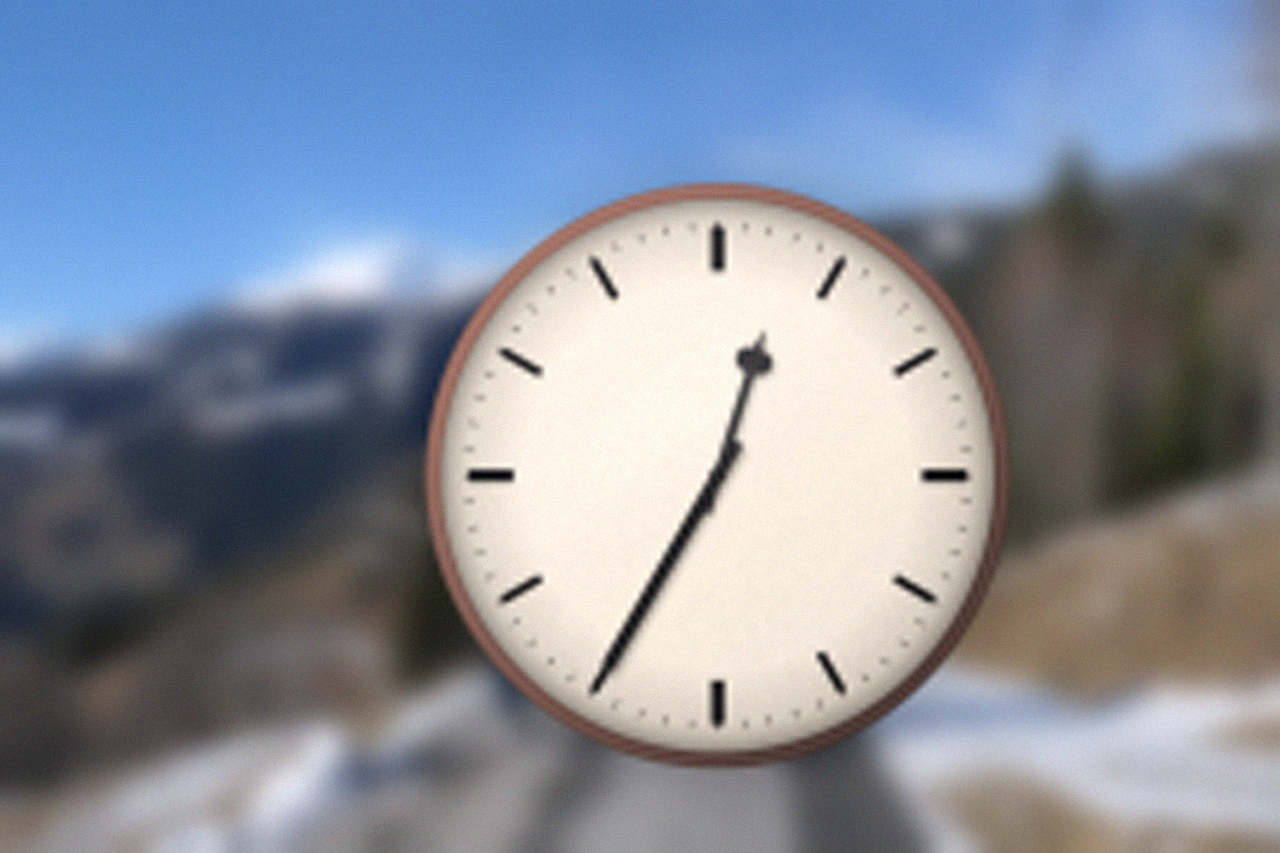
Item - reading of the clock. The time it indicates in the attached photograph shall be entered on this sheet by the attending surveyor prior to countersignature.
12:35
